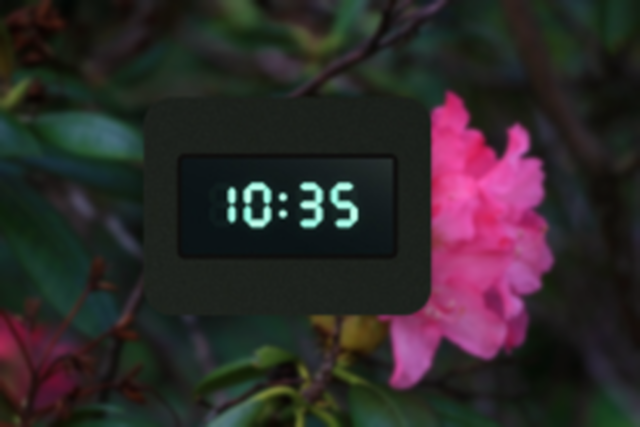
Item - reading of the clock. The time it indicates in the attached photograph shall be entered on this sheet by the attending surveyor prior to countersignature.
10:35
